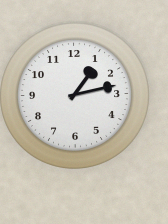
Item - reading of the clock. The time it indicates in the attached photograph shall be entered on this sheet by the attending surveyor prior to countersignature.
1:13
